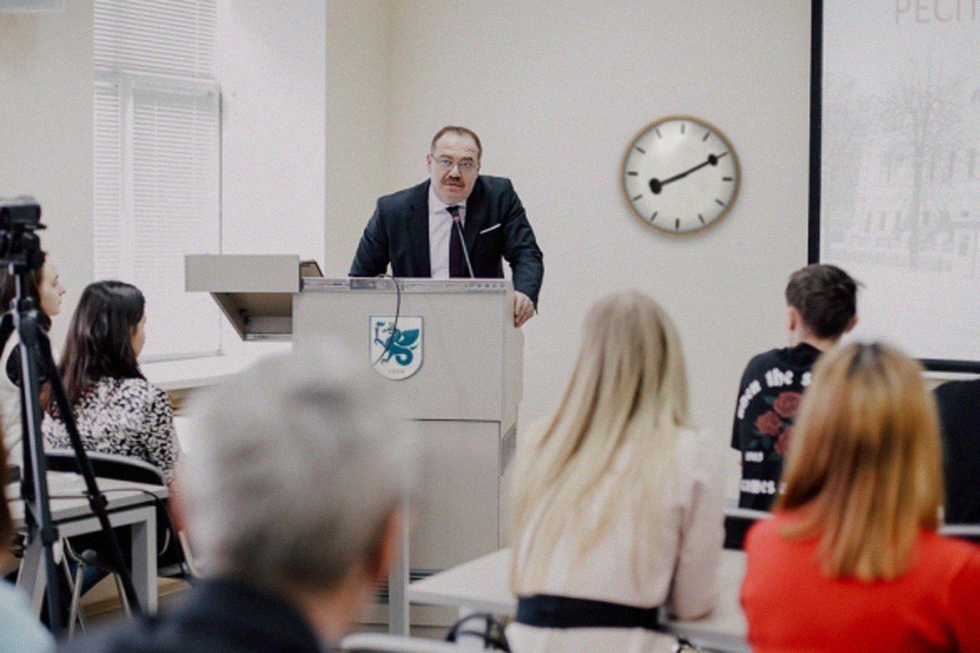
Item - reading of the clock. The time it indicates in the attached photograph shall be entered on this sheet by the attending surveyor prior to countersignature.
8:10
